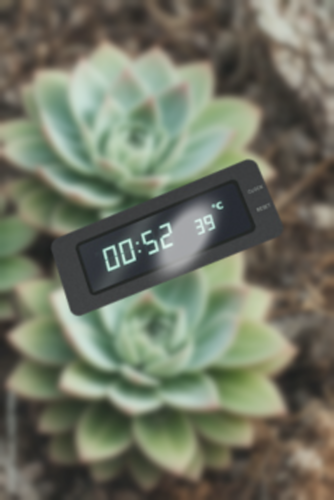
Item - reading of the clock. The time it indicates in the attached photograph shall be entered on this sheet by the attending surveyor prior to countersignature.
0:52
